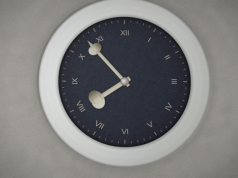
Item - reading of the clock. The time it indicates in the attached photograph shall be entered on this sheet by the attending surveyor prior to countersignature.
7:53
